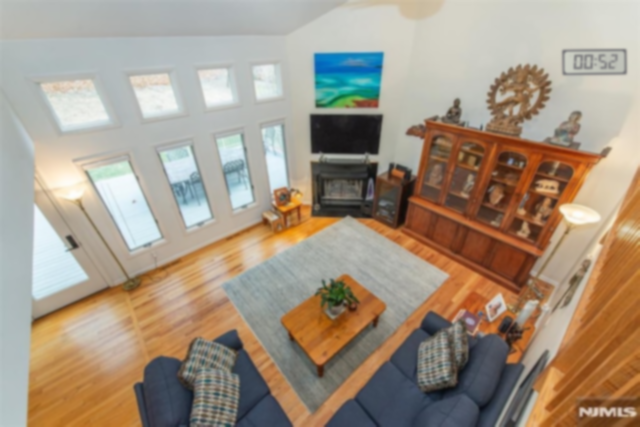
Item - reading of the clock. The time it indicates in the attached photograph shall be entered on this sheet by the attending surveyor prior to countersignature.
0:52
